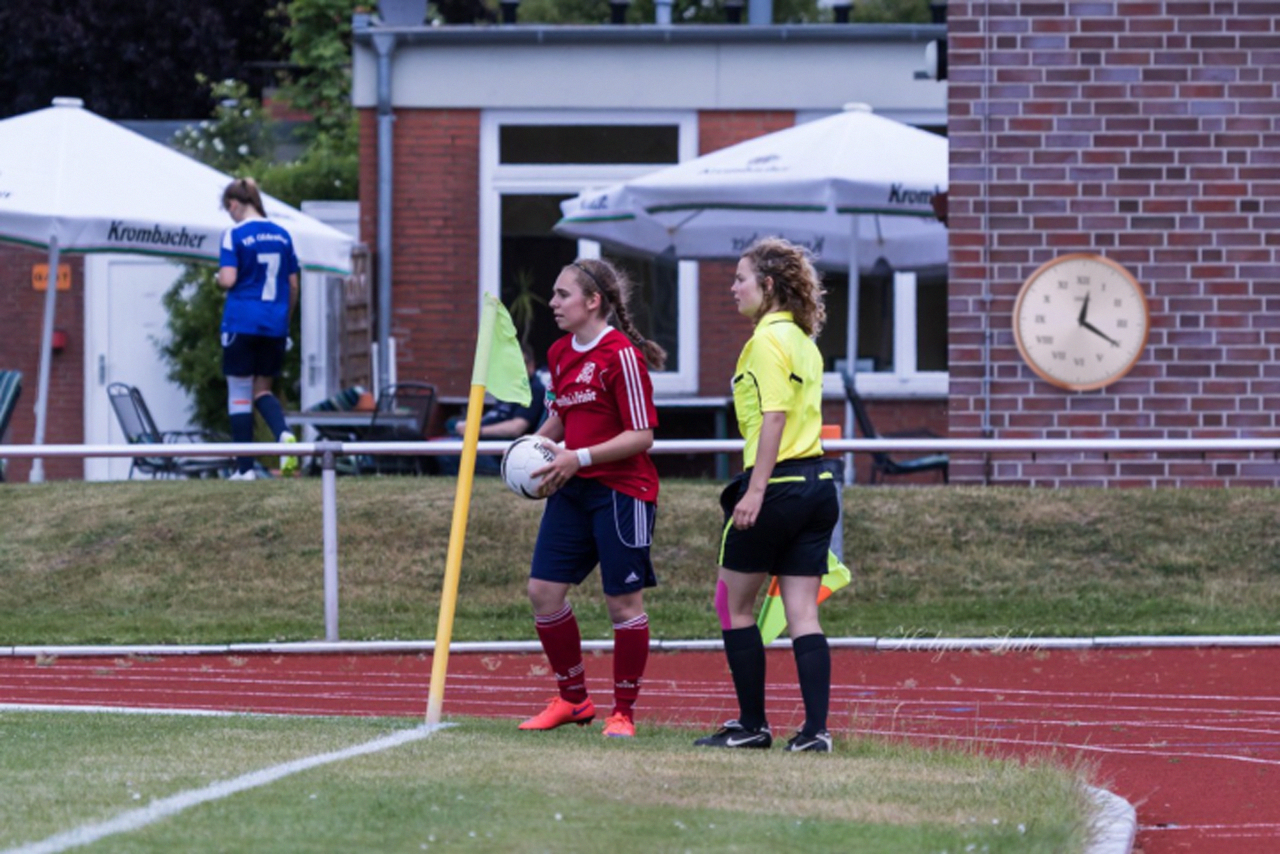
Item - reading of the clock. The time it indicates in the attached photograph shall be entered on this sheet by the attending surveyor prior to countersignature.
12:20
